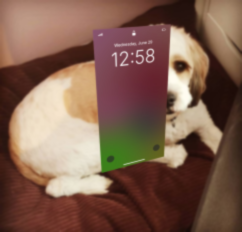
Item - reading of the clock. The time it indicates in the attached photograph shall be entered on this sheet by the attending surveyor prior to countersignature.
12:58
